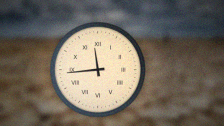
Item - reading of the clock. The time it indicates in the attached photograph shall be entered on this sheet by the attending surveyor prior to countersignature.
11:44
